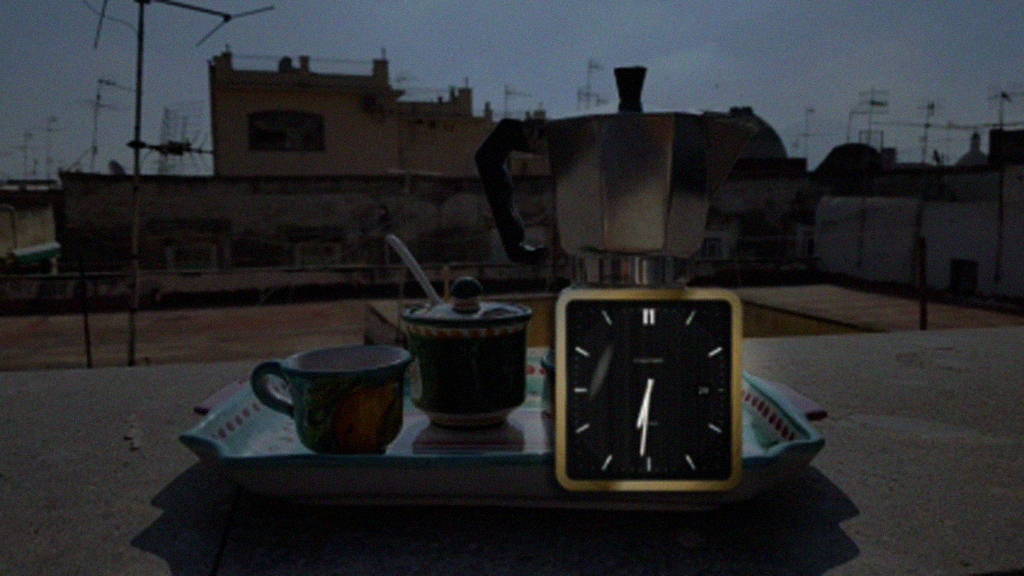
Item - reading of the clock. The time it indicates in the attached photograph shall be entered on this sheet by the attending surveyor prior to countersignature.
6:31
